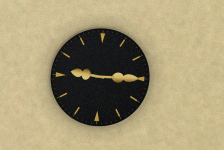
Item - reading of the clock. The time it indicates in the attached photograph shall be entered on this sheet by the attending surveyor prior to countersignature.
9:15
